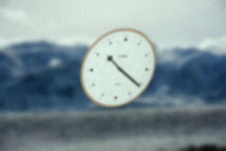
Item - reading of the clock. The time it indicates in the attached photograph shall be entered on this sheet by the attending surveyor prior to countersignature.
10:21
